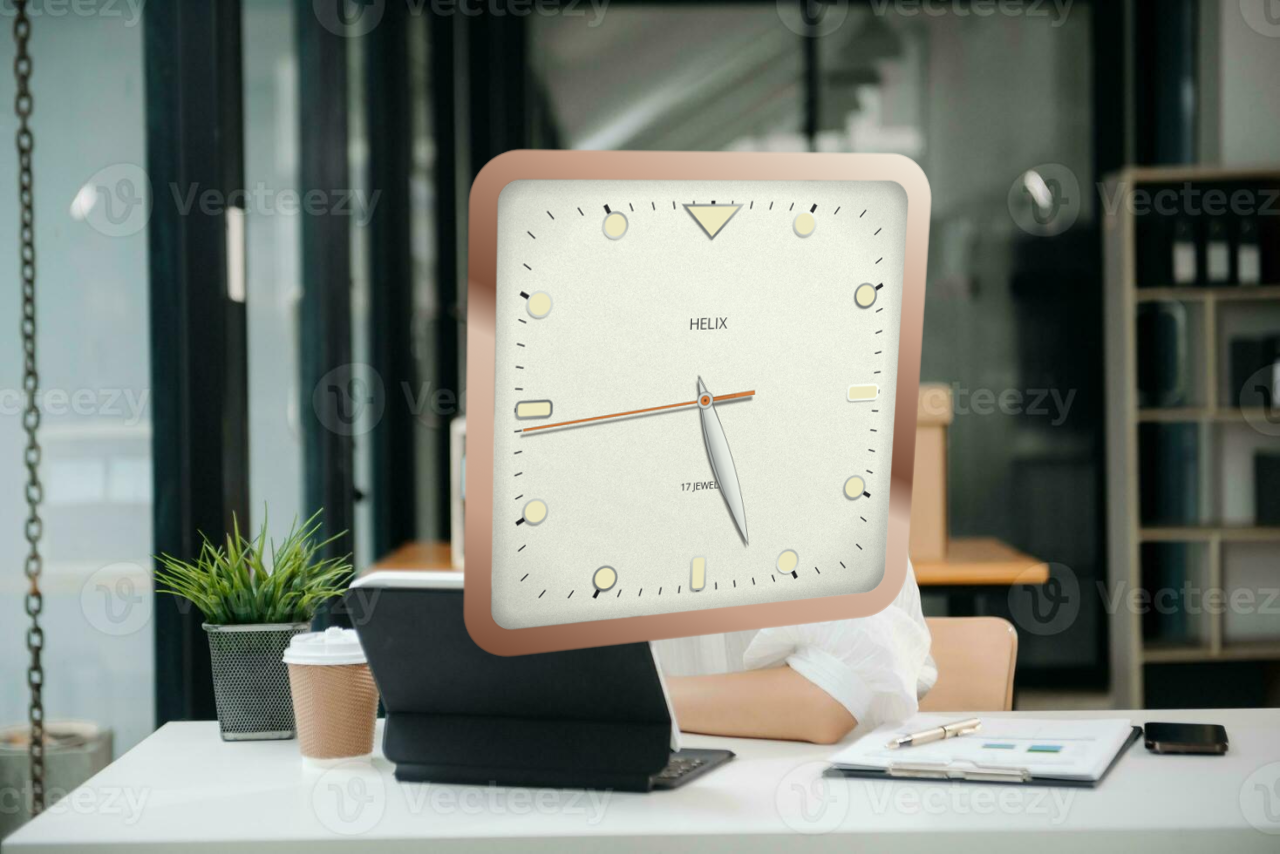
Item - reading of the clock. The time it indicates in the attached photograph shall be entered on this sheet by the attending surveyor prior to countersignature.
5:26:44
